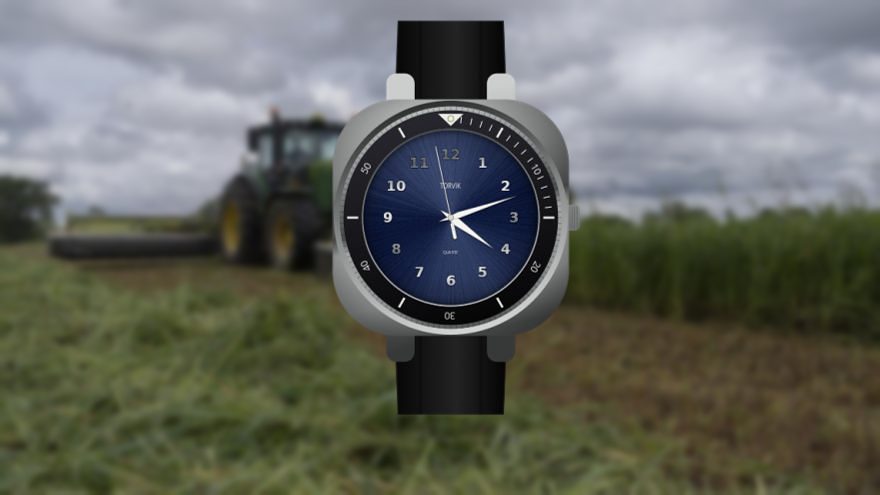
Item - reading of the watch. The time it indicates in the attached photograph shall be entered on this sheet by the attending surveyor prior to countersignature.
4:11:58
